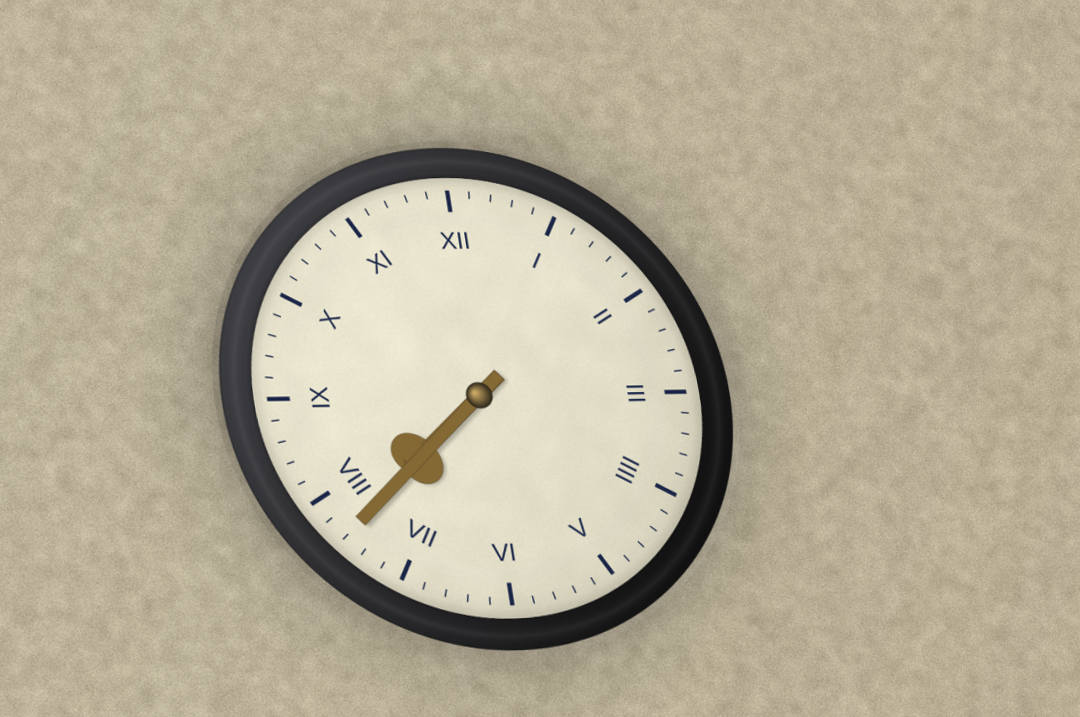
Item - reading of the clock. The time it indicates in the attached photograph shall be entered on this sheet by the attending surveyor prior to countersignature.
7:38
